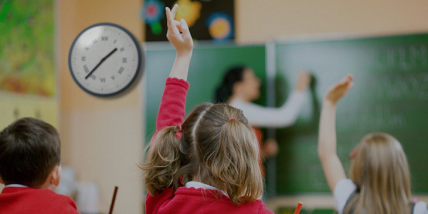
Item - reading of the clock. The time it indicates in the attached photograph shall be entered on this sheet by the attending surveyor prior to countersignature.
1:37
